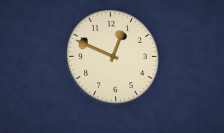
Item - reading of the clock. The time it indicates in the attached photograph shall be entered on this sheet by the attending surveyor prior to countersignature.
12:49
